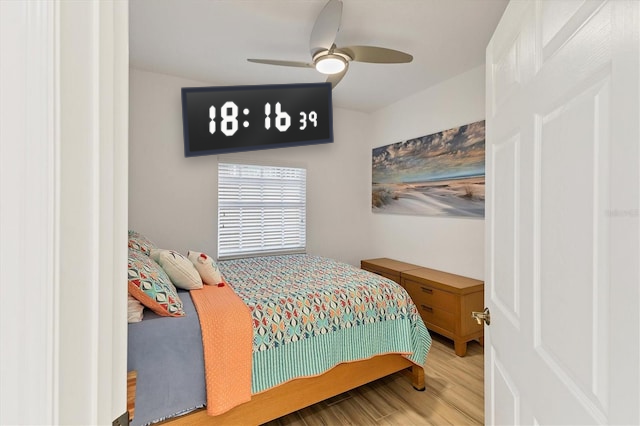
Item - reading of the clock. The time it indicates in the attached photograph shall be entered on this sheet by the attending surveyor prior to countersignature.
18:16:39
